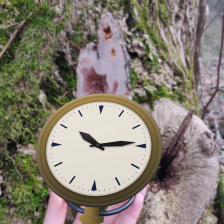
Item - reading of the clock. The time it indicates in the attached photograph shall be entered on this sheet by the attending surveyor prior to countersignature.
10:14
